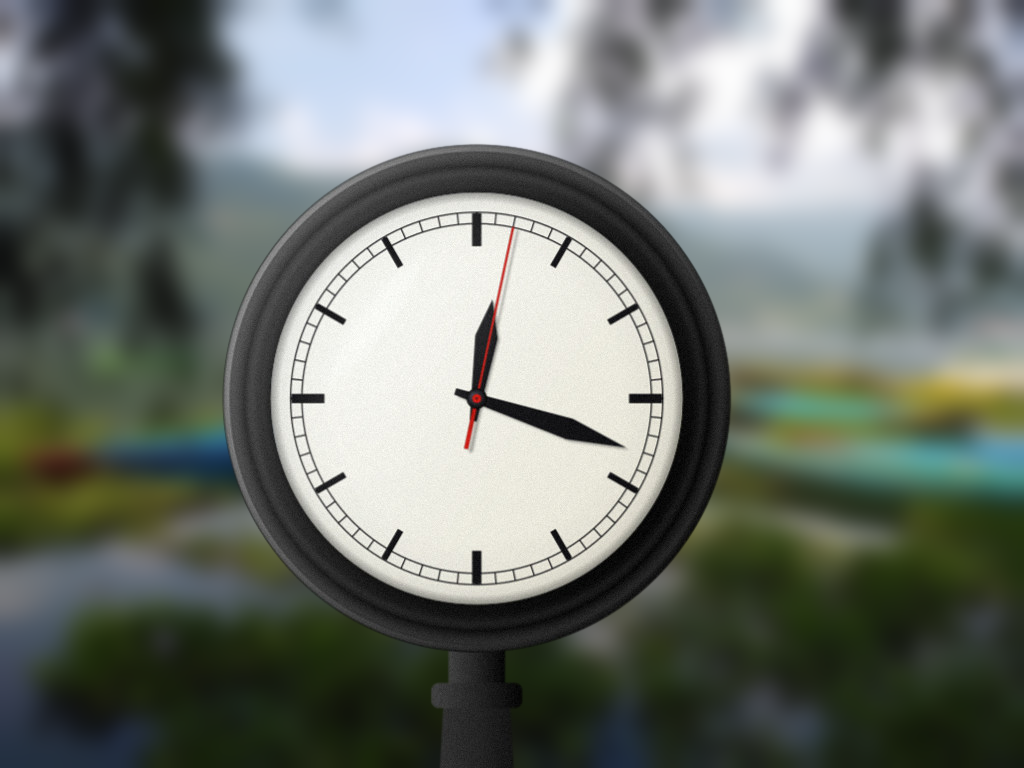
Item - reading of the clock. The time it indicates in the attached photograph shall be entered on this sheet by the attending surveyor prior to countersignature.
12:18:02
